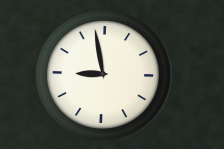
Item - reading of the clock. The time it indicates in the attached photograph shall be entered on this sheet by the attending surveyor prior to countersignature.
8:58
